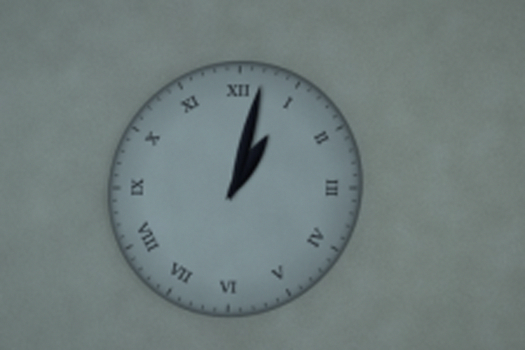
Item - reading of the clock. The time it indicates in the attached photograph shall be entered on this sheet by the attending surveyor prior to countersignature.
1:02
